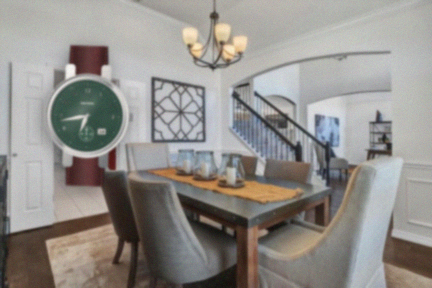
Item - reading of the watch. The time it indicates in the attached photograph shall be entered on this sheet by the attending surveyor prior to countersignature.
6:43
